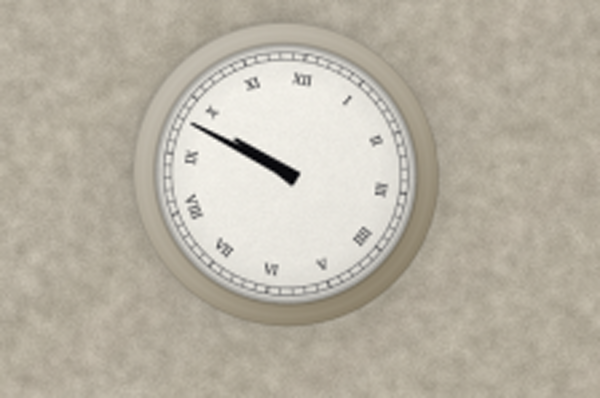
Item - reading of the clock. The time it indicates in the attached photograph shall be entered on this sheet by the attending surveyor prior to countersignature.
9:48
